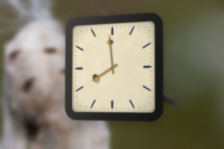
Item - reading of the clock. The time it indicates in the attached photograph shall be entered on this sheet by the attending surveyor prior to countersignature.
7:59
